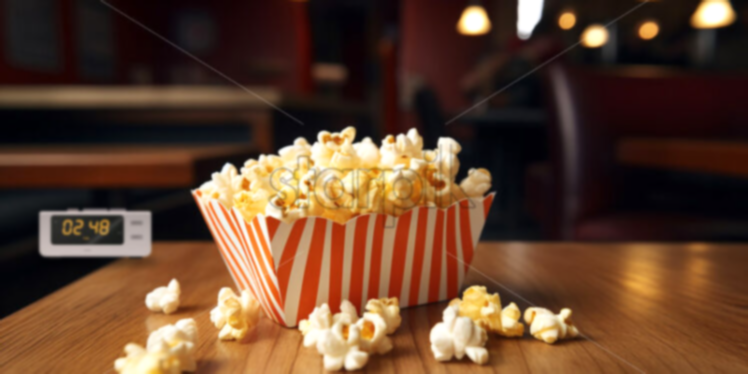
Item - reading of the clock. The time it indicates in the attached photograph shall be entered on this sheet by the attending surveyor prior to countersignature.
2:48
